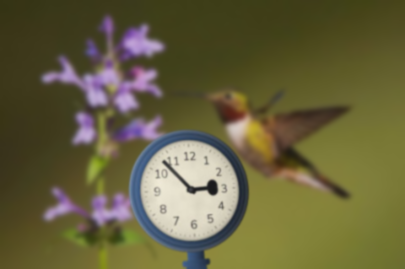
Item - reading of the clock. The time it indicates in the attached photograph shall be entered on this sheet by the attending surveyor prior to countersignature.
2:53
